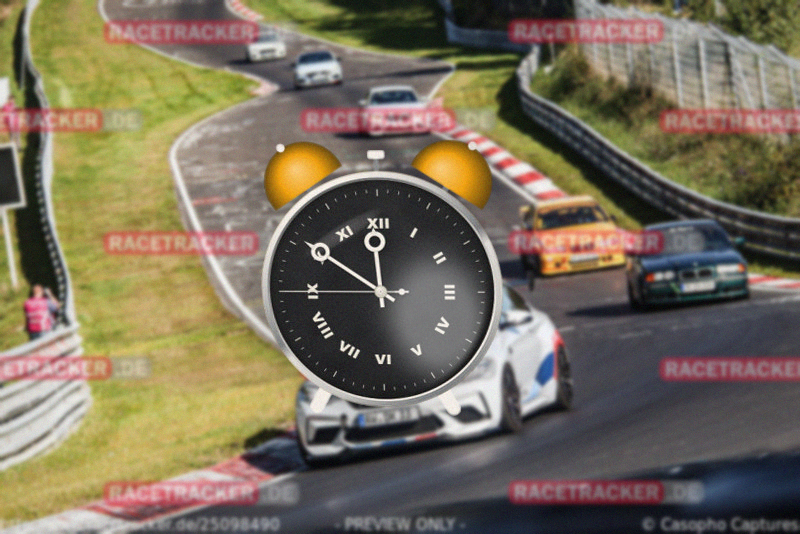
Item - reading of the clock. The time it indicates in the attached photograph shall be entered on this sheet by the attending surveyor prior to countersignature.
11:50:45
